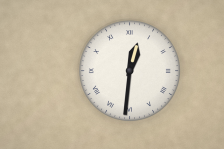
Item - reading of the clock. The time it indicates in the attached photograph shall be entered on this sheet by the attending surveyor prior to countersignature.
12:31
